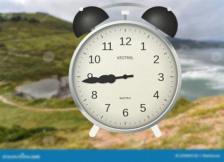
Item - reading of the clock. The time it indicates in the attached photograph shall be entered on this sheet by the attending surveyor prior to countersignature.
8:44
